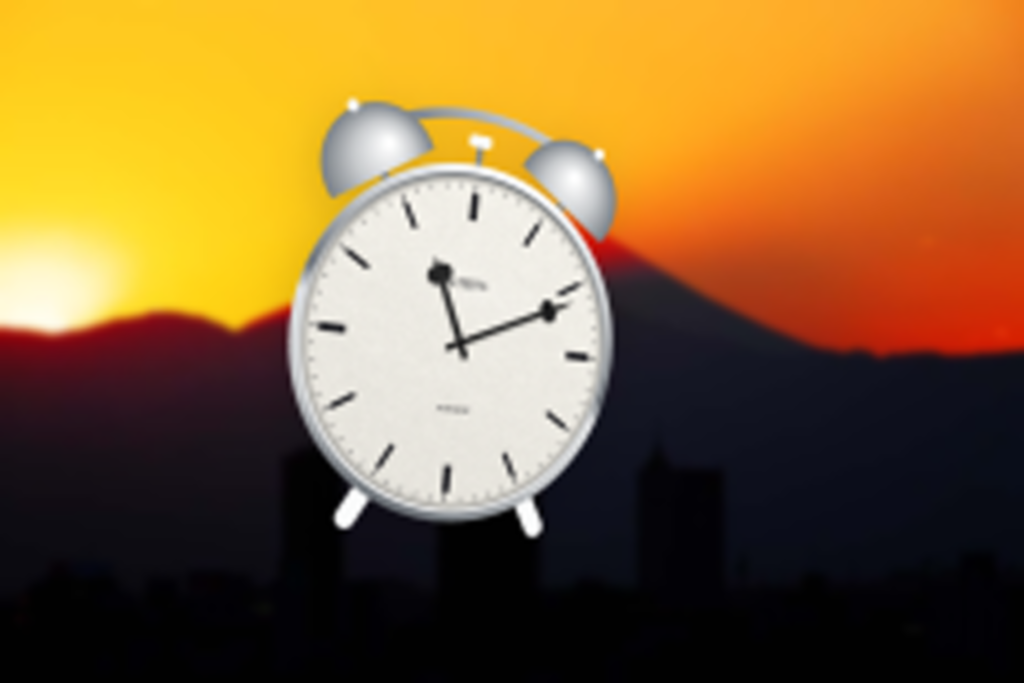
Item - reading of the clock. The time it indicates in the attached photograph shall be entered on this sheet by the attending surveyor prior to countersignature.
11:11
